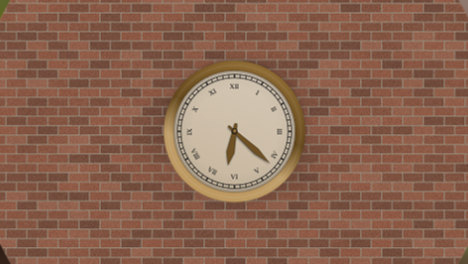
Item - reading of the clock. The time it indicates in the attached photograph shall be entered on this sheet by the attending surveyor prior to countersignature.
6:22
